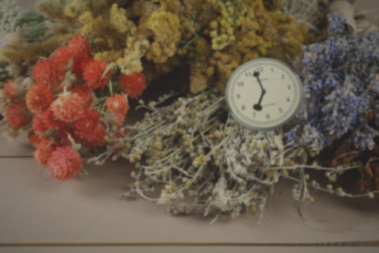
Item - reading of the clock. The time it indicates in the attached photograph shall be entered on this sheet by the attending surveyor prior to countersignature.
6:58
